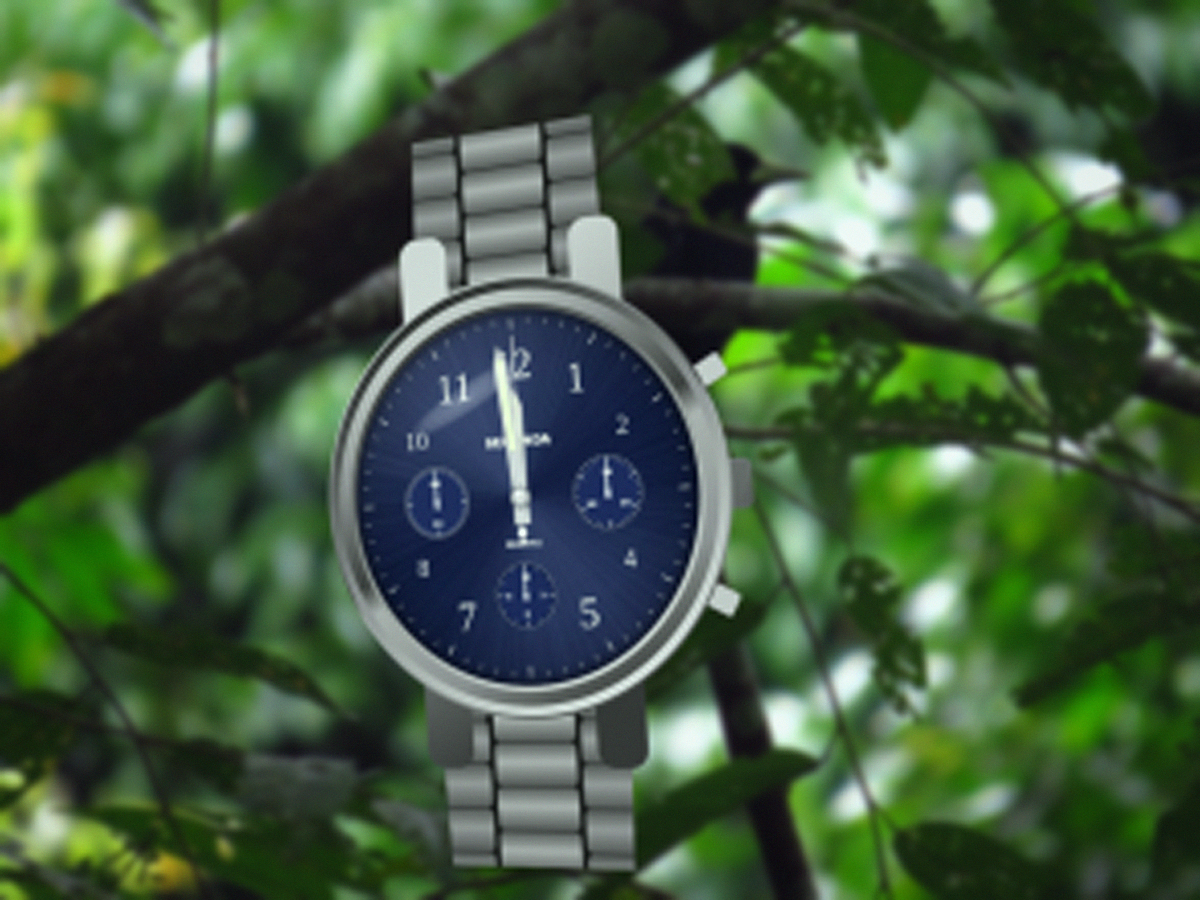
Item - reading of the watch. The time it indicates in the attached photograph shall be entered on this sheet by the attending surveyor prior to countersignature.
11:59
